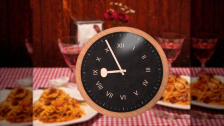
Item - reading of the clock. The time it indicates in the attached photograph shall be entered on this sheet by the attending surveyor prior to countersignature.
8:56
